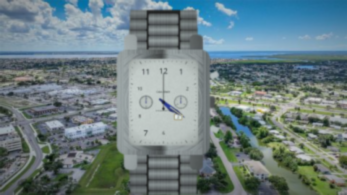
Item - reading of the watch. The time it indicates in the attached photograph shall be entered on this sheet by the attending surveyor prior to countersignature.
4:21
